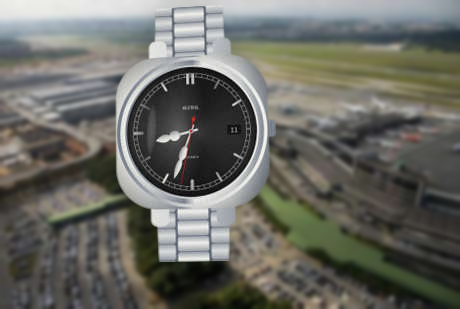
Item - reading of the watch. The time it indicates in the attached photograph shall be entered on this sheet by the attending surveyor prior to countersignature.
8:33:32
